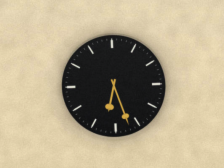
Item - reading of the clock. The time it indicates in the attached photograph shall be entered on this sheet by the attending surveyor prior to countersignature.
6:27
